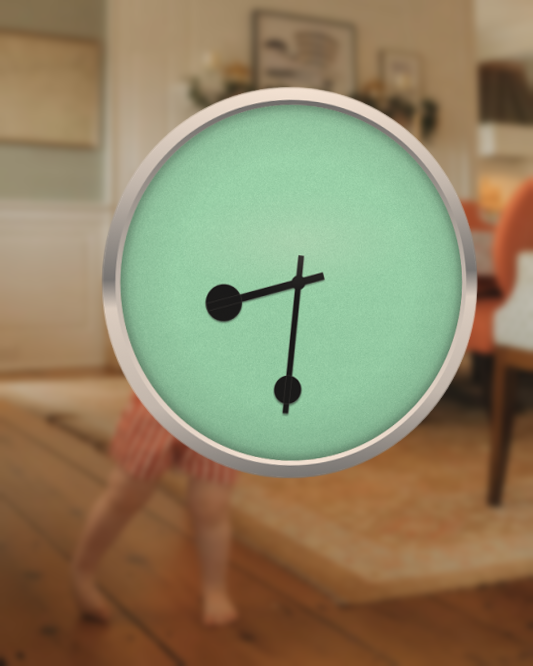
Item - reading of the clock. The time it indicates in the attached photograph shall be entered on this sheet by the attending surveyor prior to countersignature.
8:31
